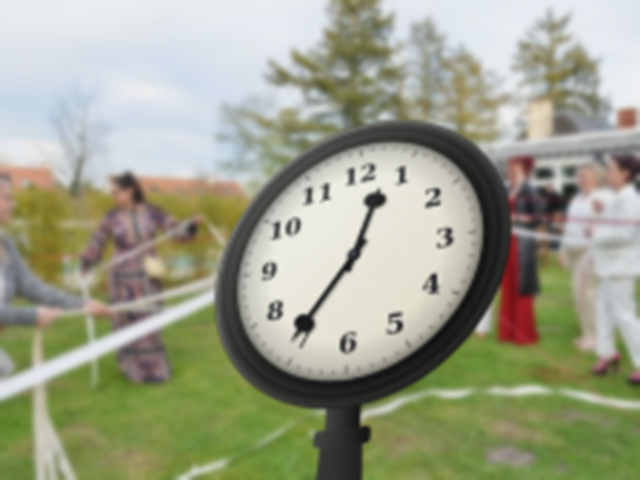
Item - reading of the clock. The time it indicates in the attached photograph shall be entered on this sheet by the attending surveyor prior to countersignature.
12:36
